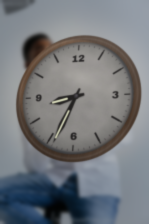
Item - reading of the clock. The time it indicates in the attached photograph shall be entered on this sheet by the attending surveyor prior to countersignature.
8:34
